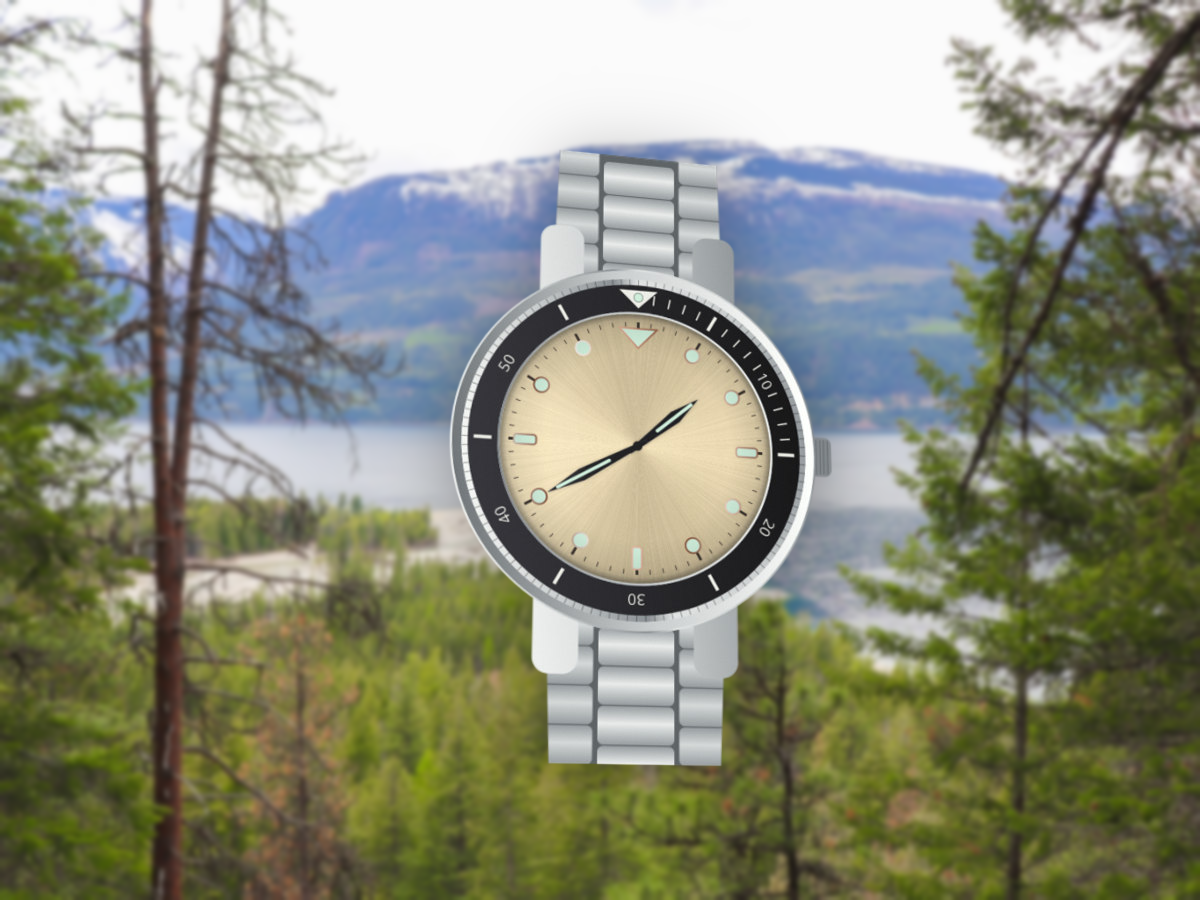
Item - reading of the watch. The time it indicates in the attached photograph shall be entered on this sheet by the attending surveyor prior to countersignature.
1:40
